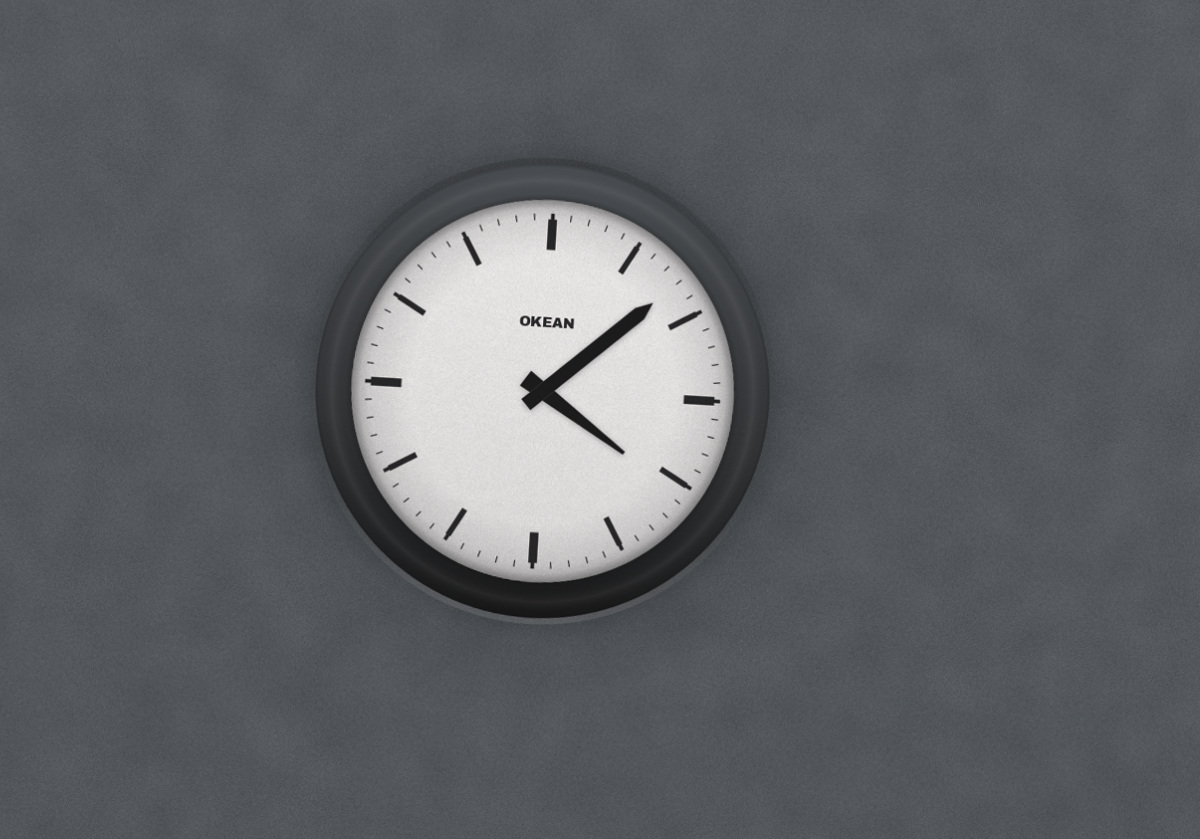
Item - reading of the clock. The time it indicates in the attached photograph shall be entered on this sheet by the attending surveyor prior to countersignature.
4:08
